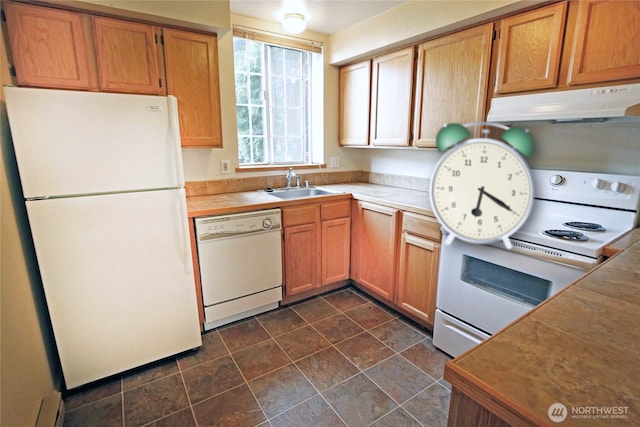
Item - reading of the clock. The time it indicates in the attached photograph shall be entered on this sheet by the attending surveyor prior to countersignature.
6:20
